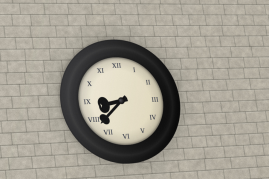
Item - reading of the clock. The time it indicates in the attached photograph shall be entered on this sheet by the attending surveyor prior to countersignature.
8:38
